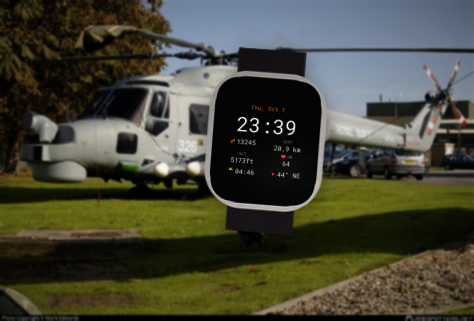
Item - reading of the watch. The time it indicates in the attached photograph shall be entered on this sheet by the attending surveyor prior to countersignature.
23:39
